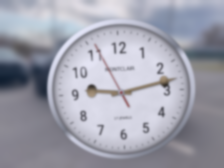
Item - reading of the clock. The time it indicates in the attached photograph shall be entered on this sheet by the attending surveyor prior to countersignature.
9:12:56
